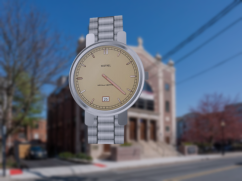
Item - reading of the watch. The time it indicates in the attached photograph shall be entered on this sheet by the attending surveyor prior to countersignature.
4:22
